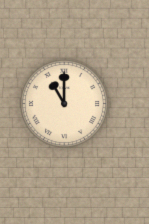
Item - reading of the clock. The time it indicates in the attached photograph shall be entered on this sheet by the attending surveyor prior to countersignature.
11:00
